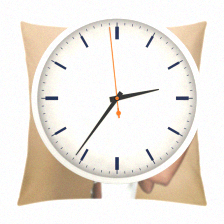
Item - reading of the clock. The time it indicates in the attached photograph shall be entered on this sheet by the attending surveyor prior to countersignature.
2:35:59
